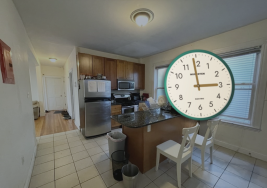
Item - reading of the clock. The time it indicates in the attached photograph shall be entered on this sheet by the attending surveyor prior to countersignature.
2:59
